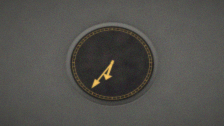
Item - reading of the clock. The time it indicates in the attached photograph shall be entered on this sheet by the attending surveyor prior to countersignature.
6:36
